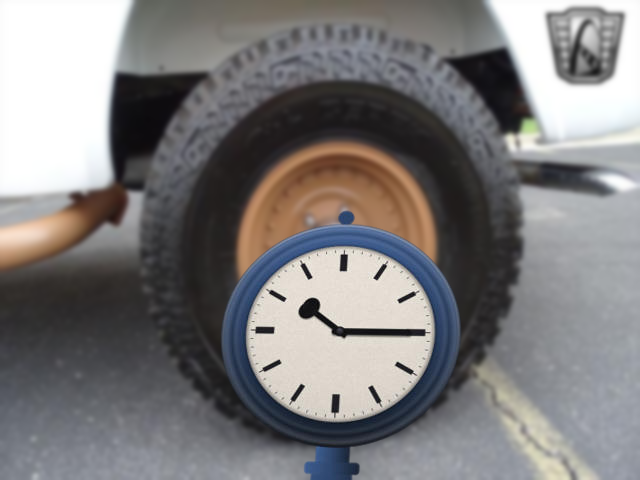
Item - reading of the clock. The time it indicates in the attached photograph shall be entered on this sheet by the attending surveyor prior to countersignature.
10:15
